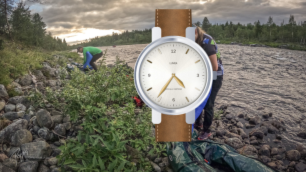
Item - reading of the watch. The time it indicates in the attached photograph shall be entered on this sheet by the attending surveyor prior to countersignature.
4:36
